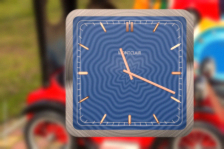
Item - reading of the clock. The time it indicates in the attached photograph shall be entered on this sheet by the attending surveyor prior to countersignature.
11:19
